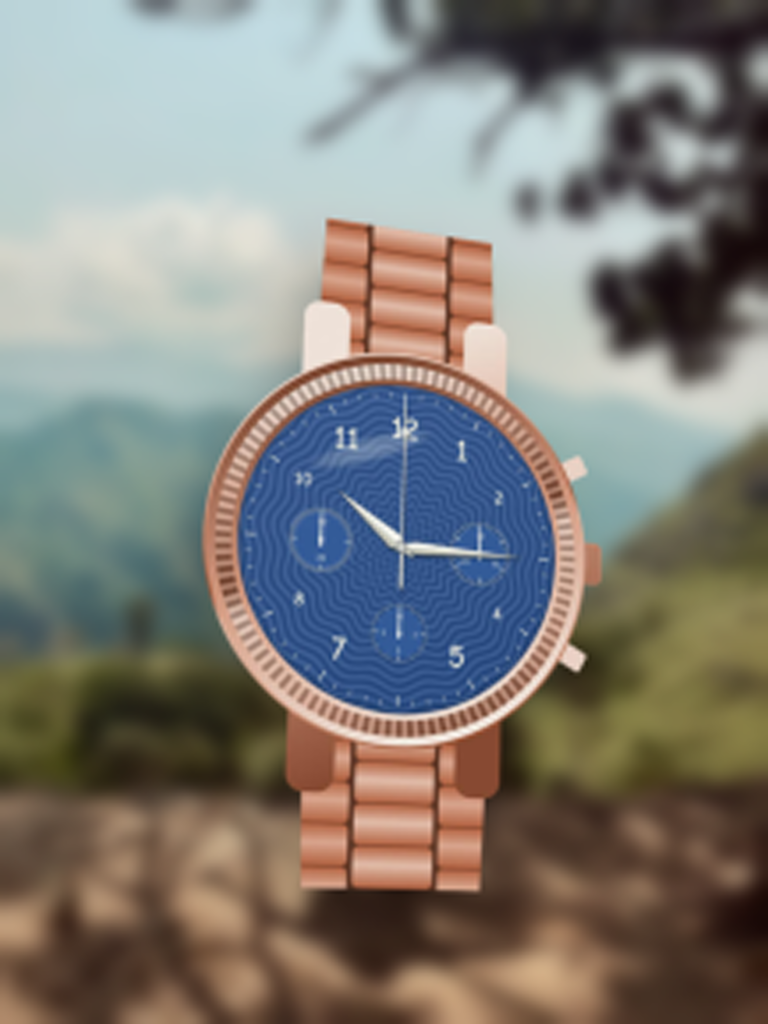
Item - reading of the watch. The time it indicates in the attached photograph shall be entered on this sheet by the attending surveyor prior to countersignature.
10:15
